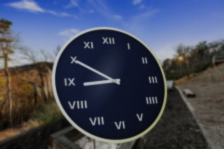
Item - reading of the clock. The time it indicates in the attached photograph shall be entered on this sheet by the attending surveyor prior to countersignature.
8:50
